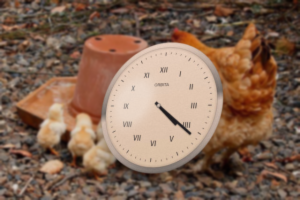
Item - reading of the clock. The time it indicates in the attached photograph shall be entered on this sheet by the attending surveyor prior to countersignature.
4:21
